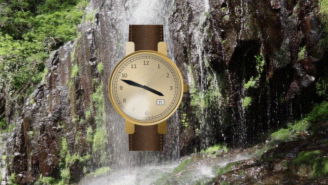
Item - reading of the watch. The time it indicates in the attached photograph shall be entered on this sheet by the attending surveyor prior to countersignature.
3:48
